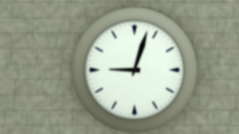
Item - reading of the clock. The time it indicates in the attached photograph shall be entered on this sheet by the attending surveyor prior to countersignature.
9:03
